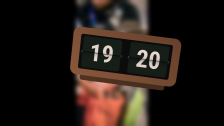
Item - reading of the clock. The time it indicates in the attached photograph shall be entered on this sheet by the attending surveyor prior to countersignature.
19:20
